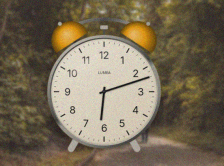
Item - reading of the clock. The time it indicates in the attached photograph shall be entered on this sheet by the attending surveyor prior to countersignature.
6:12
